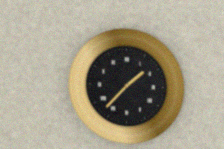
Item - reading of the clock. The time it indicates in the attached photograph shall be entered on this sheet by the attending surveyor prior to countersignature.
1:37
